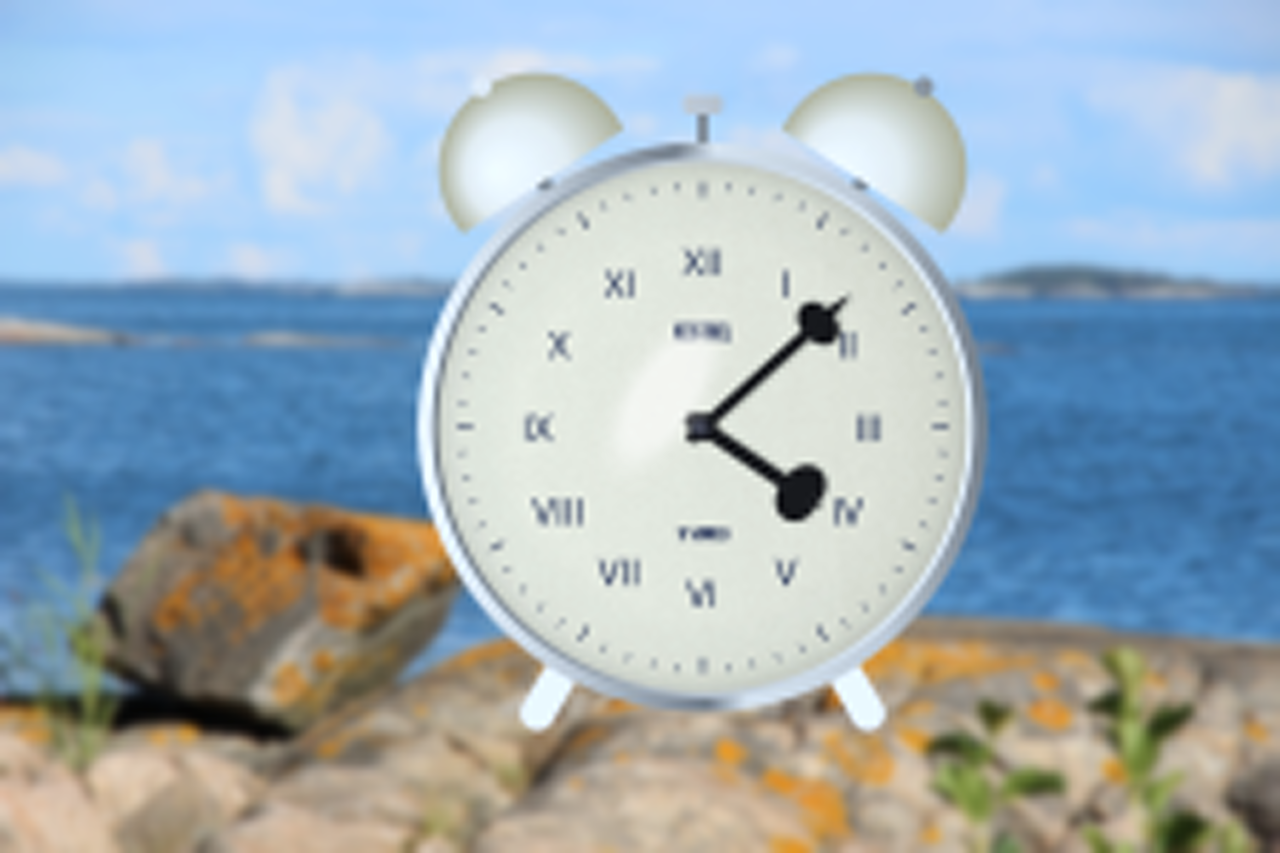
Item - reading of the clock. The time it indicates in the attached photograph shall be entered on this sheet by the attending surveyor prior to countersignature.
4:08
